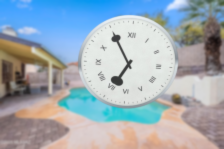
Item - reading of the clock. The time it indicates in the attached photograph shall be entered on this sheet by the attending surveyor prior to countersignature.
6:55
